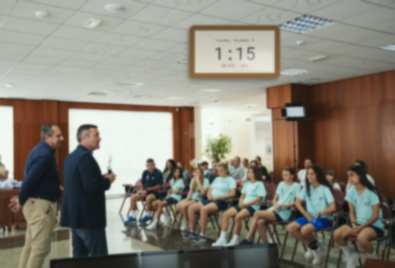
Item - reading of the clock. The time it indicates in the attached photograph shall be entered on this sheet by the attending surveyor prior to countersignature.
1:15
